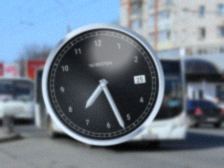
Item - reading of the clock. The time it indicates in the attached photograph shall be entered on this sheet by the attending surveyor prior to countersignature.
7:27
